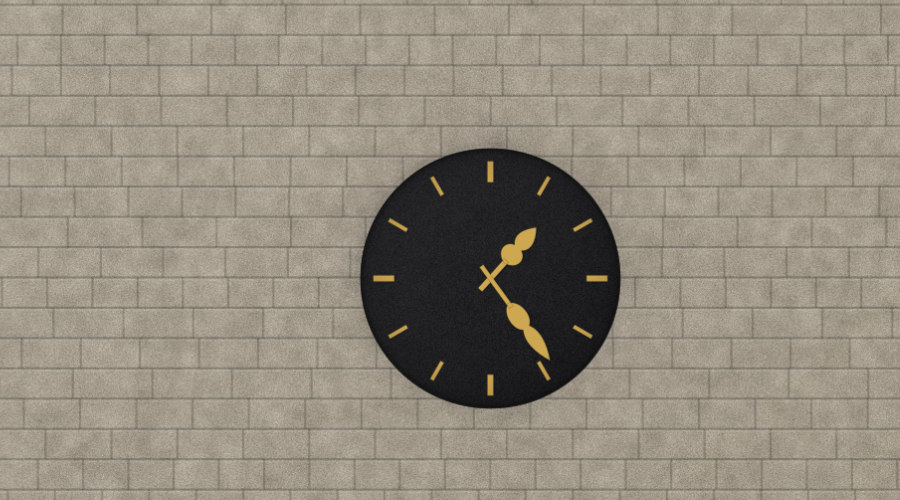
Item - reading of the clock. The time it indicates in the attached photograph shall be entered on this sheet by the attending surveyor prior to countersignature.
1:24
